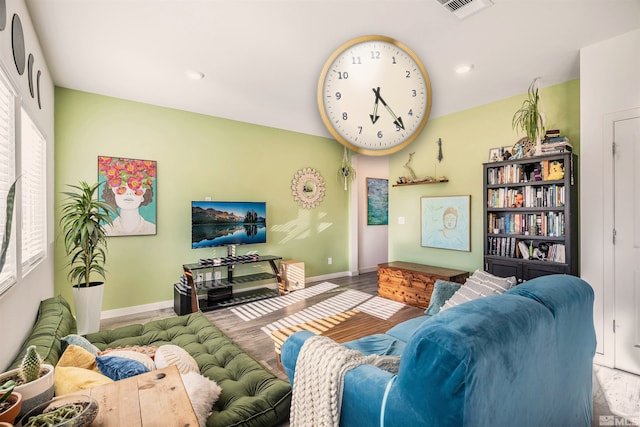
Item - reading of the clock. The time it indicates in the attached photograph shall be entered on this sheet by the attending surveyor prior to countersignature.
6:24
